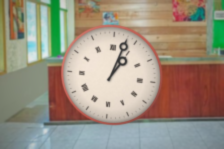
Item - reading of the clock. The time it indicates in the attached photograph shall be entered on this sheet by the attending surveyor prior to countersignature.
1:03
